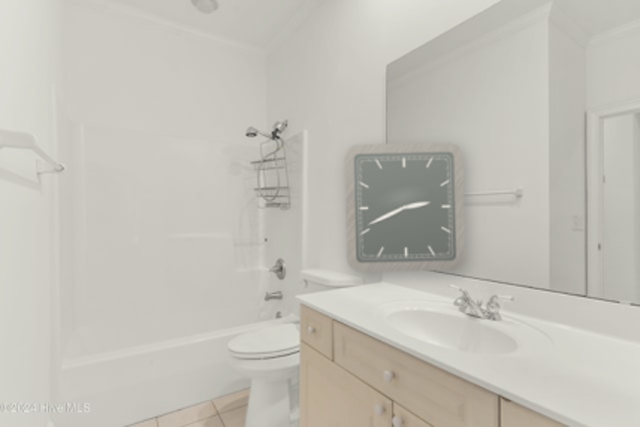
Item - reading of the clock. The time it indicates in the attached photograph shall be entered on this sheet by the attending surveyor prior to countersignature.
2:41
